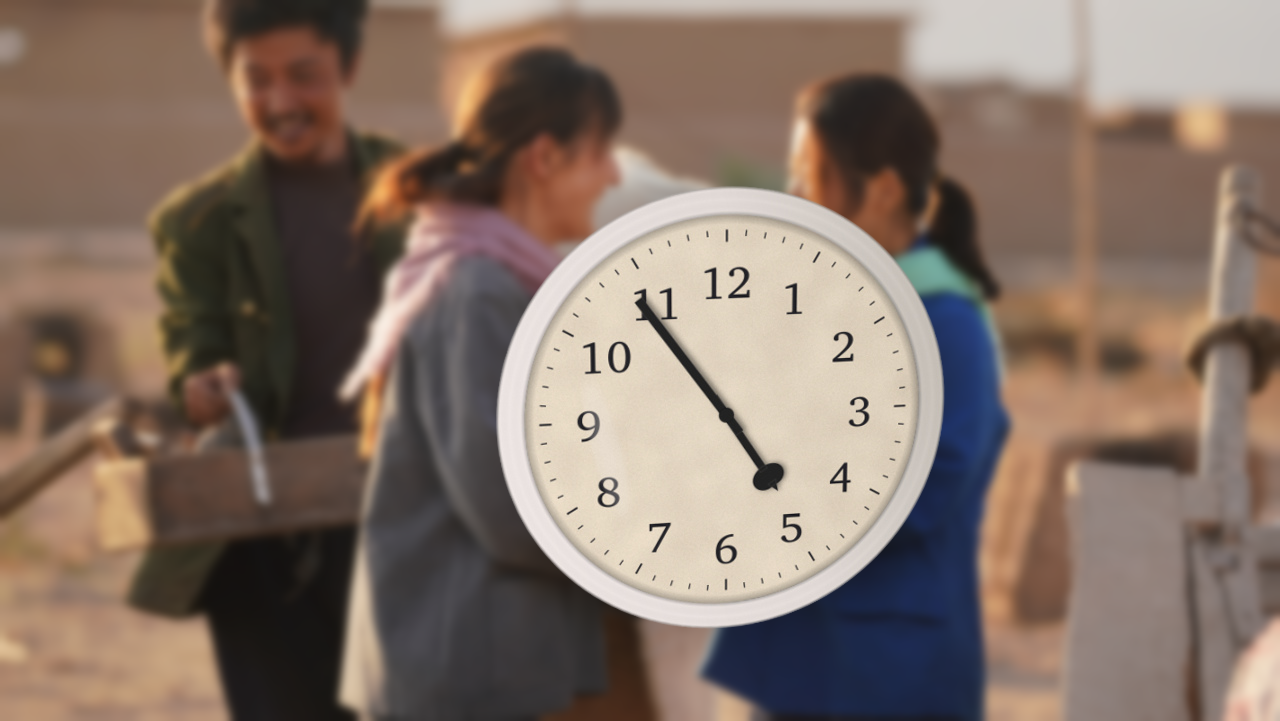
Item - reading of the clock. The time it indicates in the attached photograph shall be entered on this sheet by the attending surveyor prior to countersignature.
4:54
